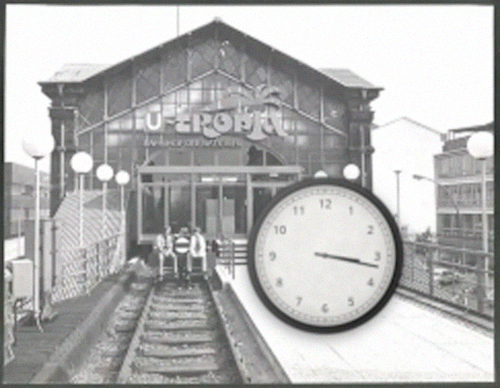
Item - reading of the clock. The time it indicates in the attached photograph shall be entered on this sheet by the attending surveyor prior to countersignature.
3:17
